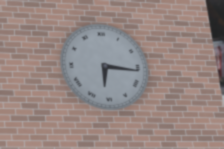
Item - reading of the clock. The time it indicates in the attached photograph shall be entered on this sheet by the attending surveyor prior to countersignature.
6:16
